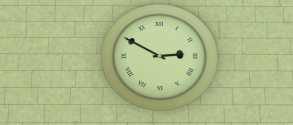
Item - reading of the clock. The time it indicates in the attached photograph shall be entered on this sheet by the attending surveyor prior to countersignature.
2:50
